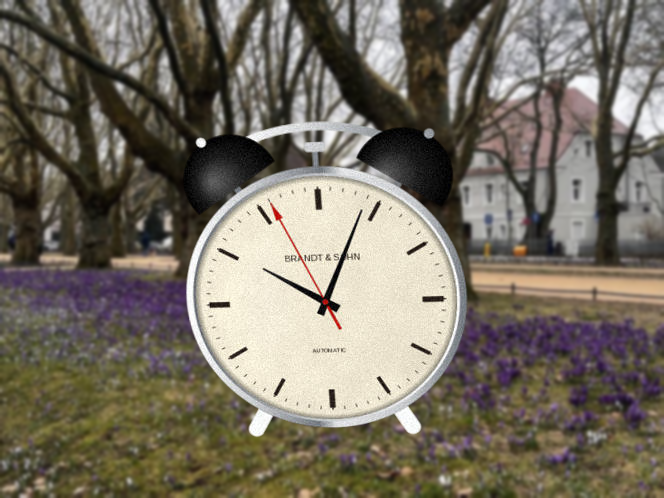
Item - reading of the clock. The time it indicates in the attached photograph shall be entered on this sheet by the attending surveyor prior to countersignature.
10:03:56
